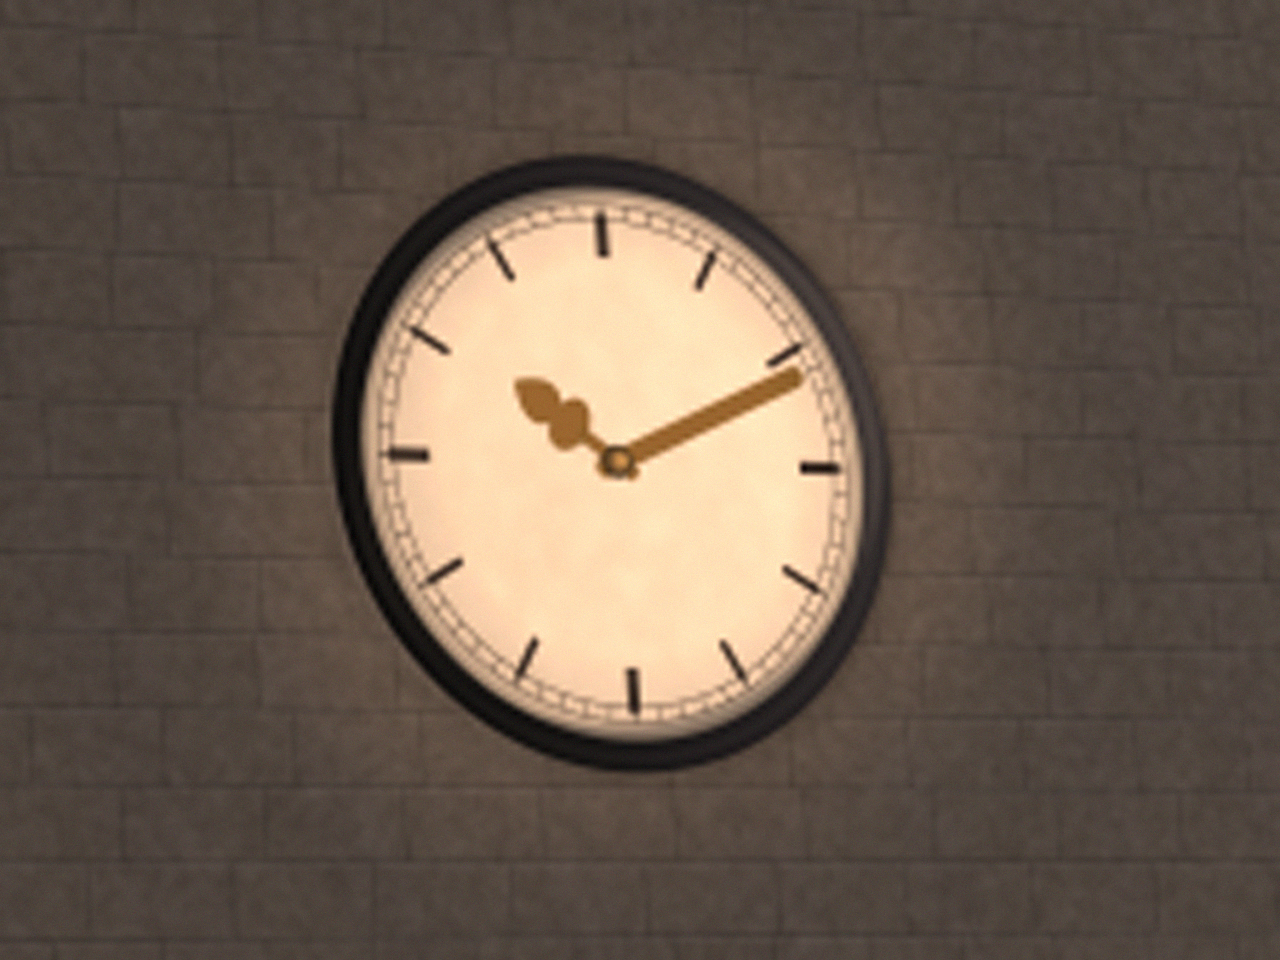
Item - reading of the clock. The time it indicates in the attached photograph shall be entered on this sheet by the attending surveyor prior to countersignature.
10:11
